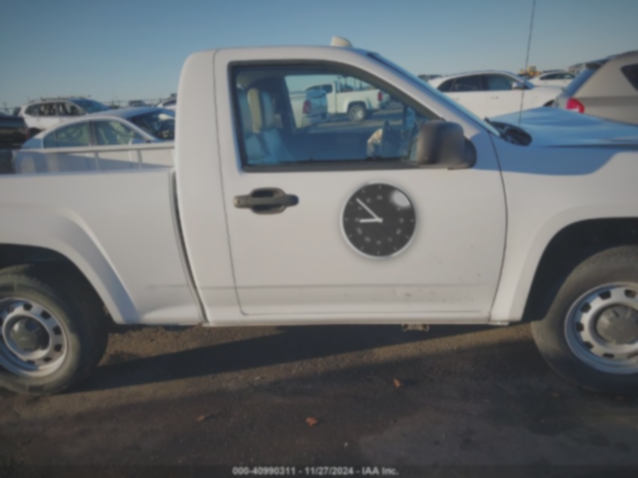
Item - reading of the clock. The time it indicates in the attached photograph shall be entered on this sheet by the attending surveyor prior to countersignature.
8:52
